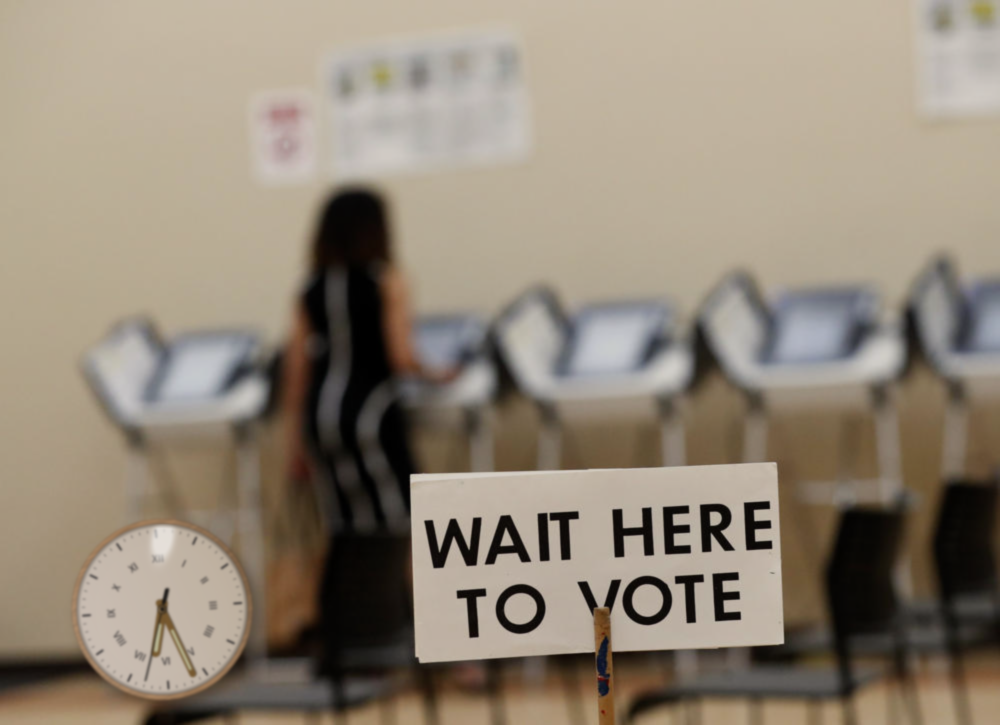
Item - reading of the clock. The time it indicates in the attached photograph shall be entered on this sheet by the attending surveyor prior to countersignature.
6:26:33
